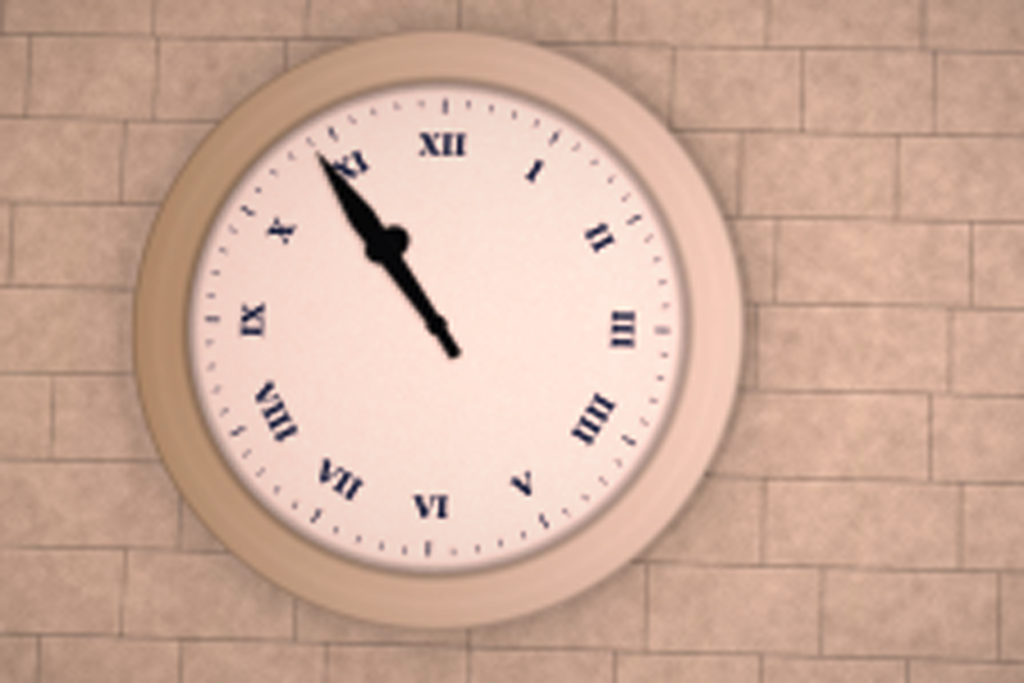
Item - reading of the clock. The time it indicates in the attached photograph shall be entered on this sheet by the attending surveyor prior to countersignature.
10:54
